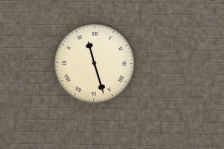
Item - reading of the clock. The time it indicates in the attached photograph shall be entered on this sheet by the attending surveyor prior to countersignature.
11:27
